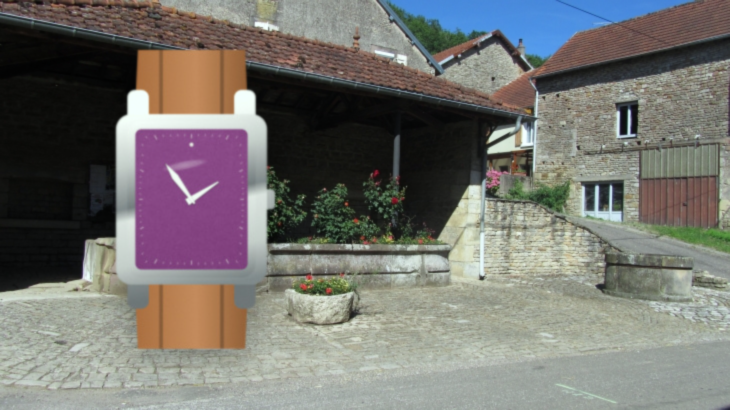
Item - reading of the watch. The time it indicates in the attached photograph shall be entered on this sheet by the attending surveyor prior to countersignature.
1:54
